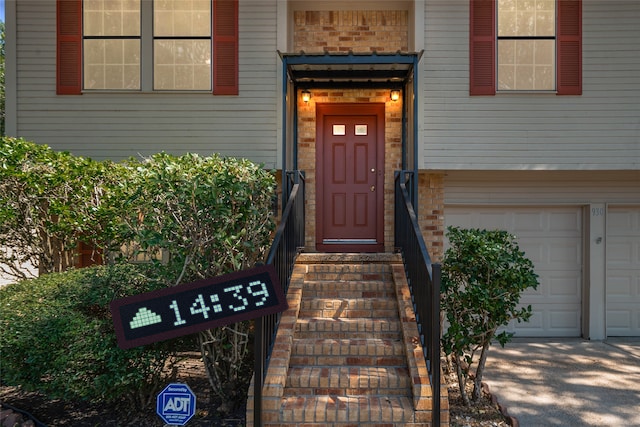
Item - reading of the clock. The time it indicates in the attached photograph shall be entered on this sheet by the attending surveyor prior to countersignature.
14:39
